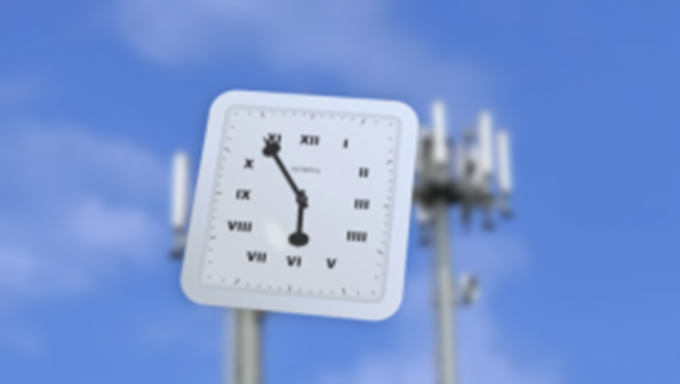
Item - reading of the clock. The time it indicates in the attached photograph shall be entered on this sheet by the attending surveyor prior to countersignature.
5:54
